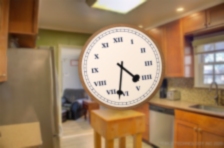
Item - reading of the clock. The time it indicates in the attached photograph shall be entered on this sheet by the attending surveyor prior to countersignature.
4:32
